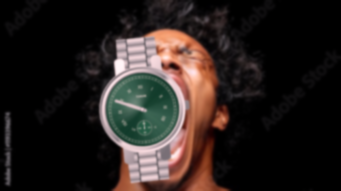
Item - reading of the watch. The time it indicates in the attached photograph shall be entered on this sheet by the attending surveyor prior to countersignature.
9:49
